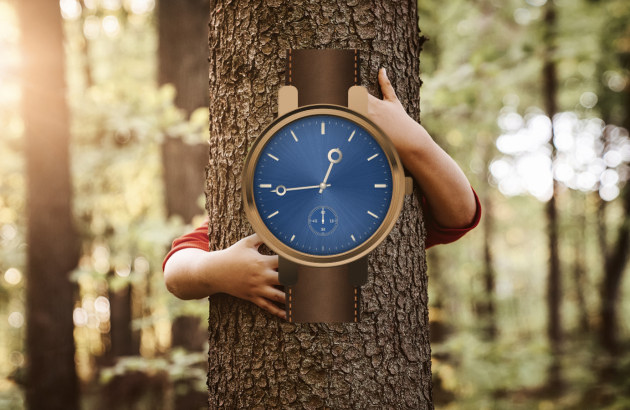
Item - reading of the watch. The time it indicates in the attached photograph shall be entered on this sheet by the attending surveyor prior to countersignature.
12:44
